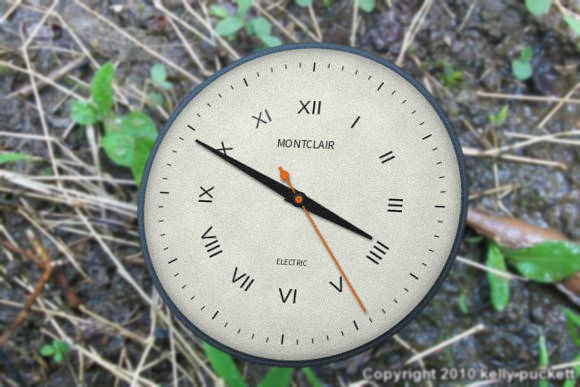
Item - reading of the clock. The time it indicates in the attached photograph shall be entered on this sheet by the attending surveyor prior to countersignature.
3:49:24
